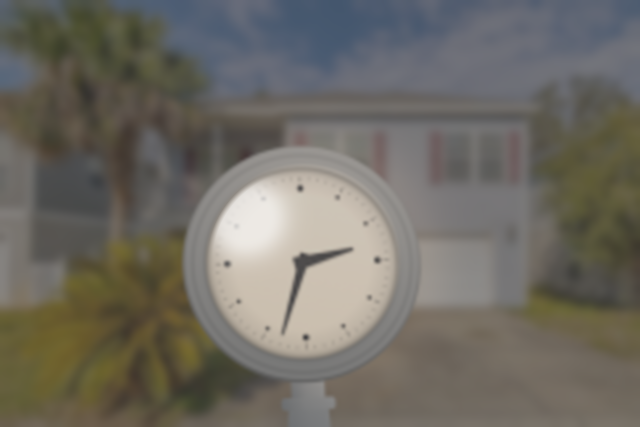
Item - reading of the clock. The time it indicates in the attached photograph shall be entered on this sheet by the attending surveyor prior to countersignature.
2:33
